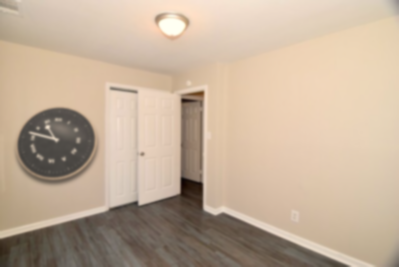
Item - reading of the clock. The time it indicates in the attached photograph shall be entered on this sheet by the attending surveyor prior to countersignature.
10:47
